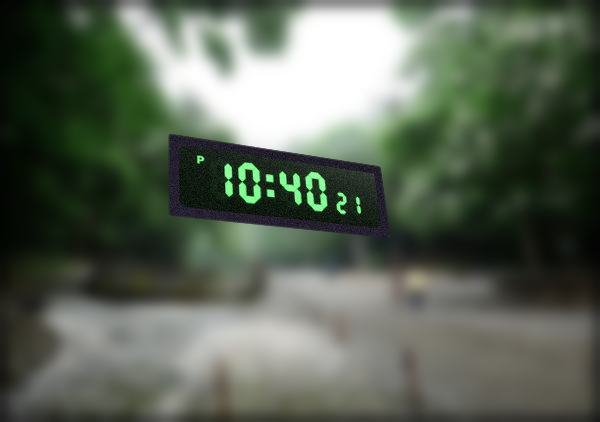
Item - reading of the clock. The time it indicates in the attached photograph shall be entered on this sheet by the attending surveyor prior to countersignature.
10:40:21
